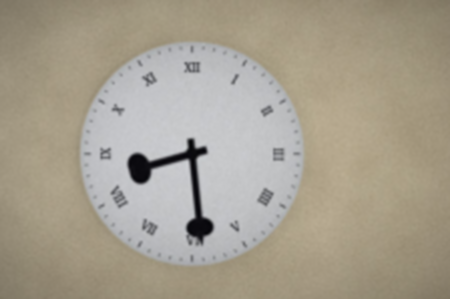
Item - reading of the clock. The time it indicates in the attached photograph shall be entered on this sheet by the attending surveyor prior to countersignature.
8:29
